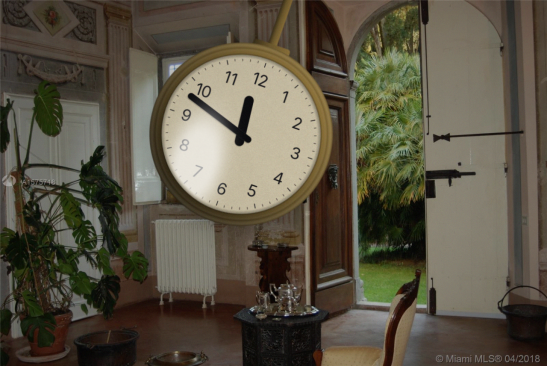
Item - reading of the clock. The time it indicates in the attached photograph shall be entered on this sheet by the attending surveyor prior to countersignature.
11:48
